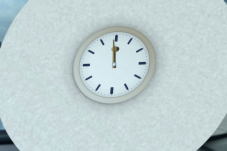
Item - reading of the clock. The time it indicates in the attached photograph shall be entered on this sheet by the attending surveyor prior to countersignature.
11:59
